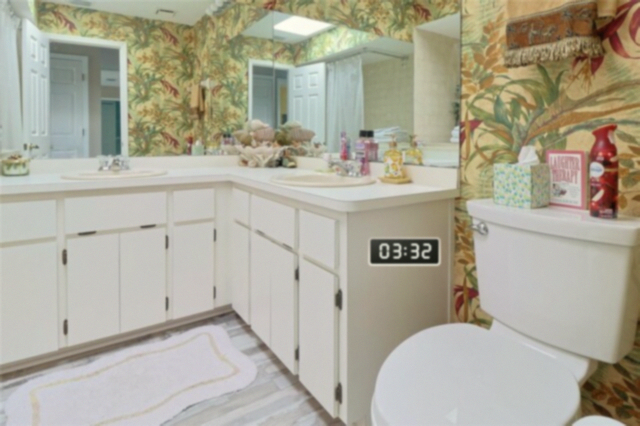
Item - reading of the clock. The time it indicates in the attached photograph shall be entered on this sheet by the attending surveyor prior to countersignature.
3:32
